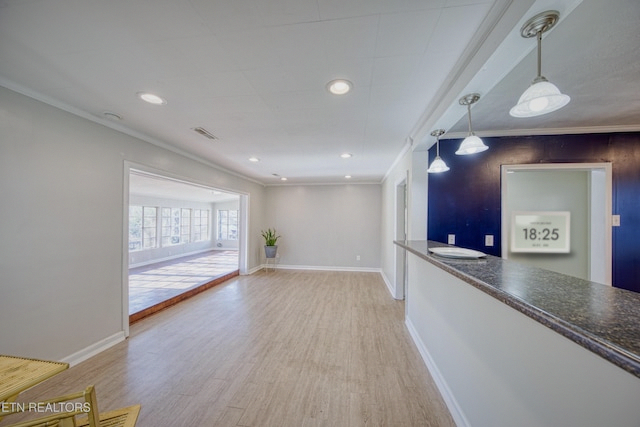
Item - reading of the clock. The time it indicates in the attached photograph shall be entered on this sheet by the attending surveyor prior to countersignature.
18:25
